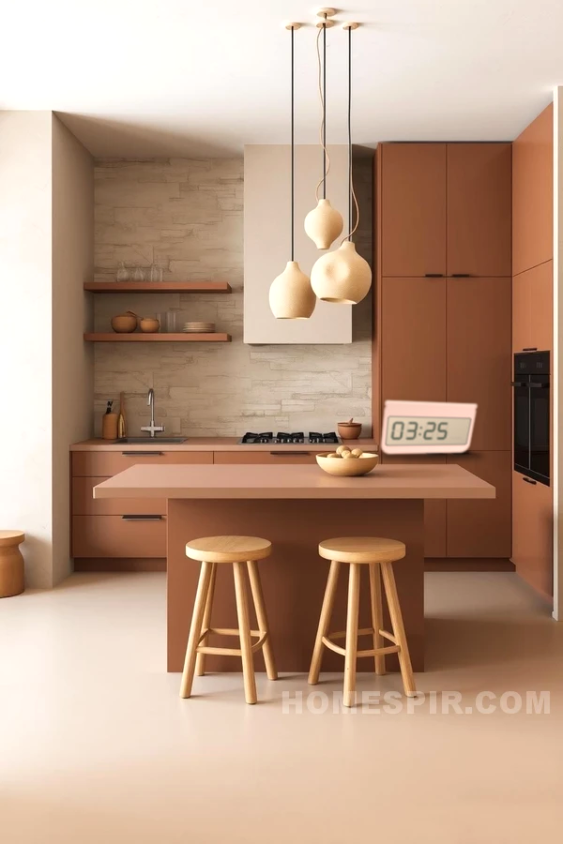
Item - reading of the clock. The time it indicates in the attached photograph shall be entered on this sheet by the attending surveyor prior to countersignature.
3:25
